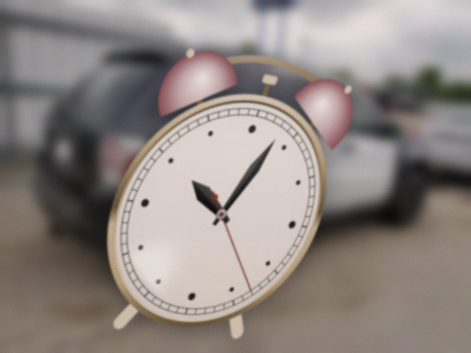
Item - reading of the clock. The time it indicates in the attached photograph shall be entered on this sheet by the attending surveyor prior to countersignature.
10:03:23
